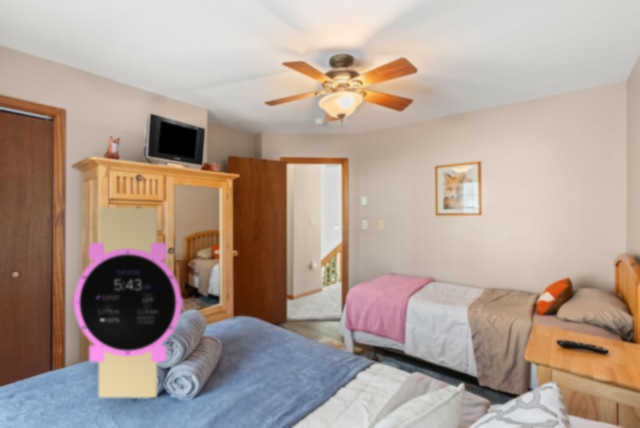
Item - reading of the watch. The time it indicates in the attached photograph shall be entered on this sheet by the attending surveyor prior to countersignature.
5:43
